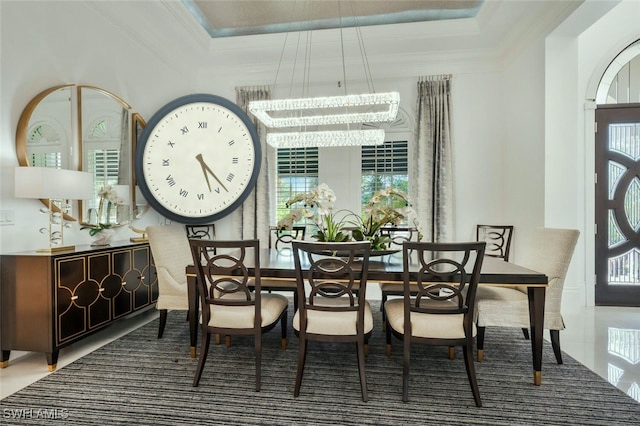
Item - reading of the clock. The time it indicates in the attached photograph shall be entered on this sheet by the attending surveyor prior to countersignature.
5:23
